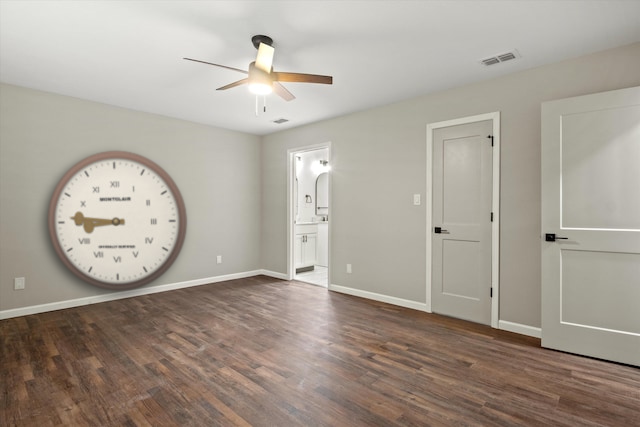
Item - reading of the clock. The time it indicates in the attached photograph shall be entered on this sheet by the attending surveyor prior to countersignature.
8:46
